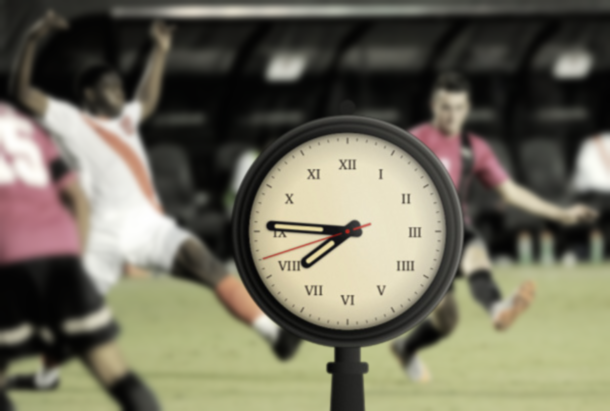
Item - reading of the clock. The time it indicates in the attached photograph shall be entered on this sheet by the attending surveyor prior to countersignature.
7:45:42
